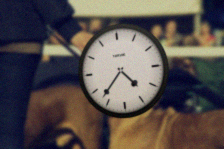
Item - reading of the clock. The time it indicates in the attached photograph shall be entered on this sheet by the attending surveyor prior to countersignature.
4:37
